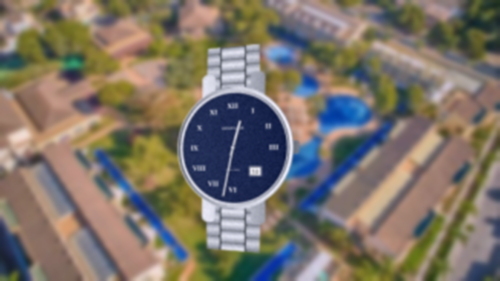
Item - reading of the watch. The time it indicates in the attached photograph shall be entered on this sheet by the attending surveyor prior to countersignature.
12:32
